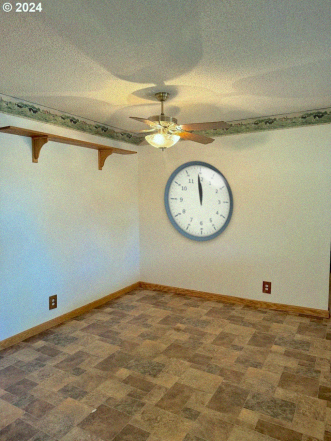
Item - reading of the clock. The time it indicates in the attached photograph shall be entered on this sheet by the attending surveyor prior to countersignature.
11:59
